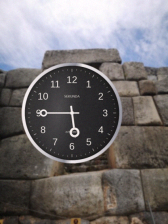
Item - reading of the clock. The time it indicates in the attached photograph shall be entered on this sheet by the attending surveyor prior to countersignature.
5:45
